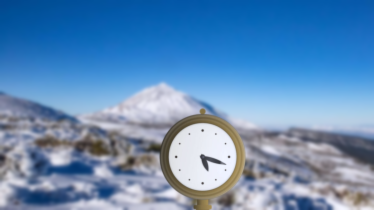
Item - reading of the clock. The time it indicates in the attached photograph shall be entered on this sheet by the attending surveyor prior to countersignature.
5:18
